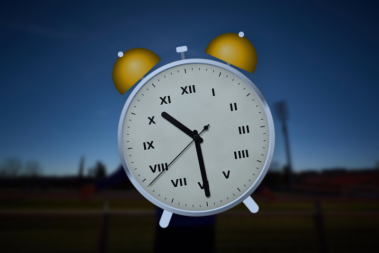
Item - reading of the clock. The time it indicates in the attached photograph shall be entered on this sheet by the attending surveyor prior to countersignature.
10:29:39
